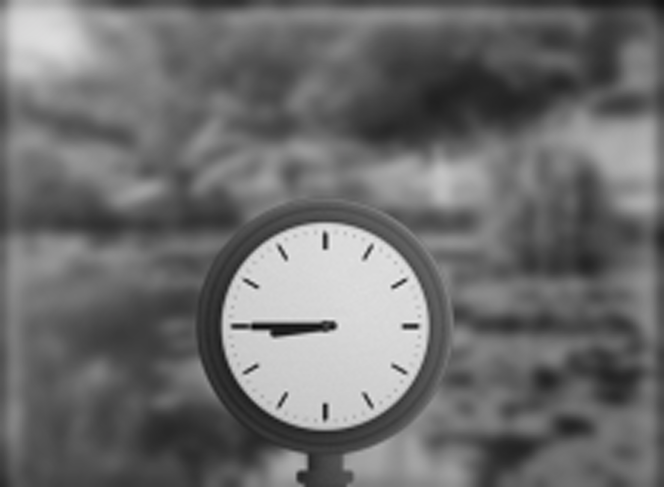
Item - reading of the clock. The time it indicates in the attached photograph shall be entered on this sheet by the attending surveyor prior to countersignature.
8:45
